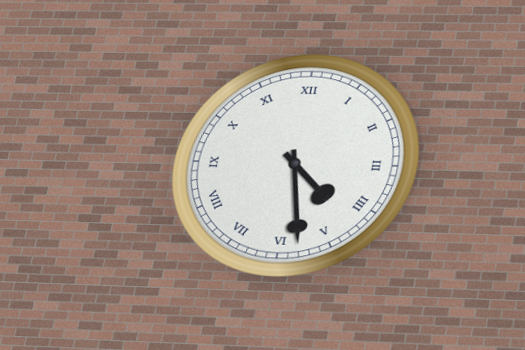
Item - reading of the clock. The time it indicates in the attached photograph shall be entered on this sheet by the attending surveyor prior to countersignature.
4:28
